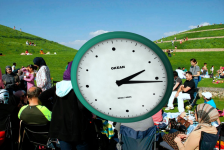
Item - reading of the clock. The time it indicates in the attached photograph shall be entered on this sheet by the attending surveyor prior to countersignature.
2:16
